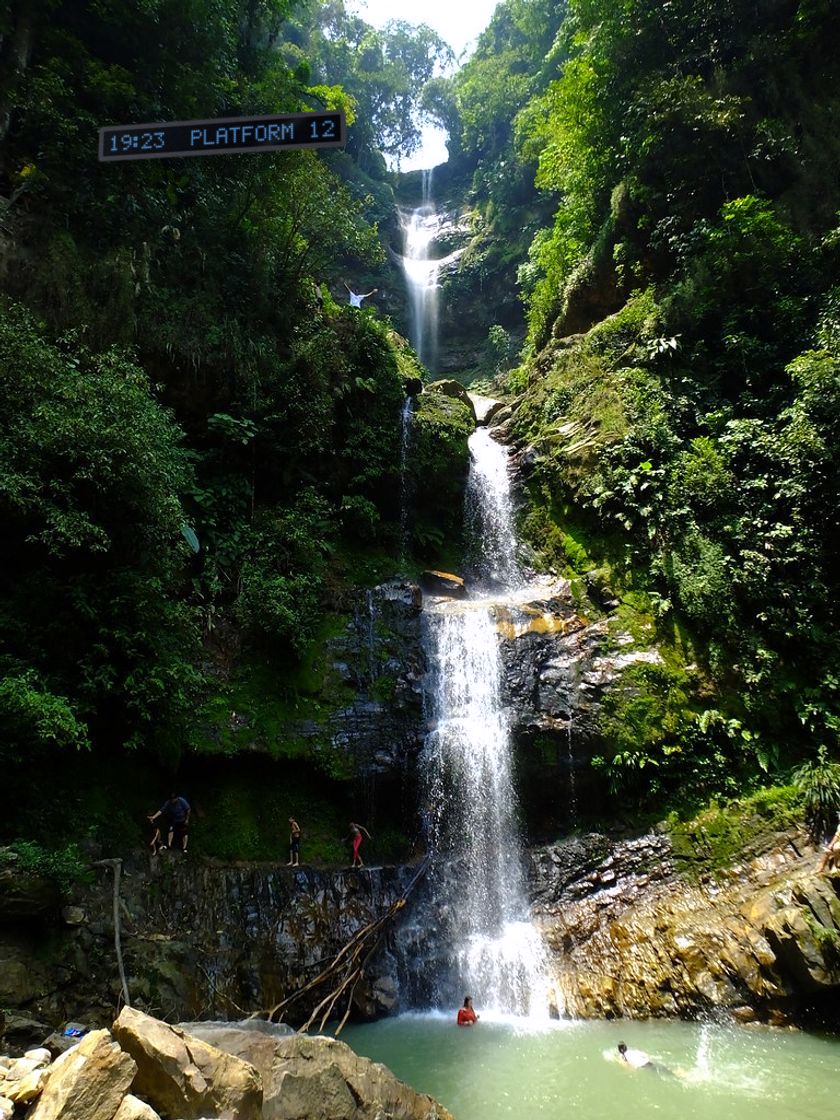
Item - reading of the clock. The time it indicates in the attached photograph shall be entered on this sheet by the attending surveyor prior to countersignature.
19:23
